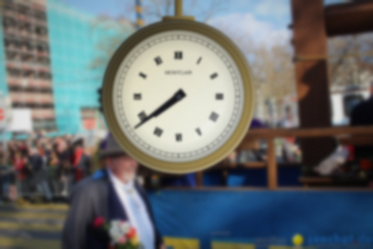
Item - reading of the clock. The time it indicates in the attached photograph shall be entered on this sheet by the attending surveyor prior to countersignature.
7:39
